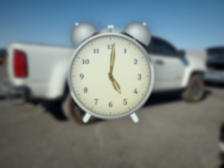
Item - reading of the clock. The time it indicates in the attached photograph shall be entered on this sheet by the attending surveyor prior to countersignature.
5:01
